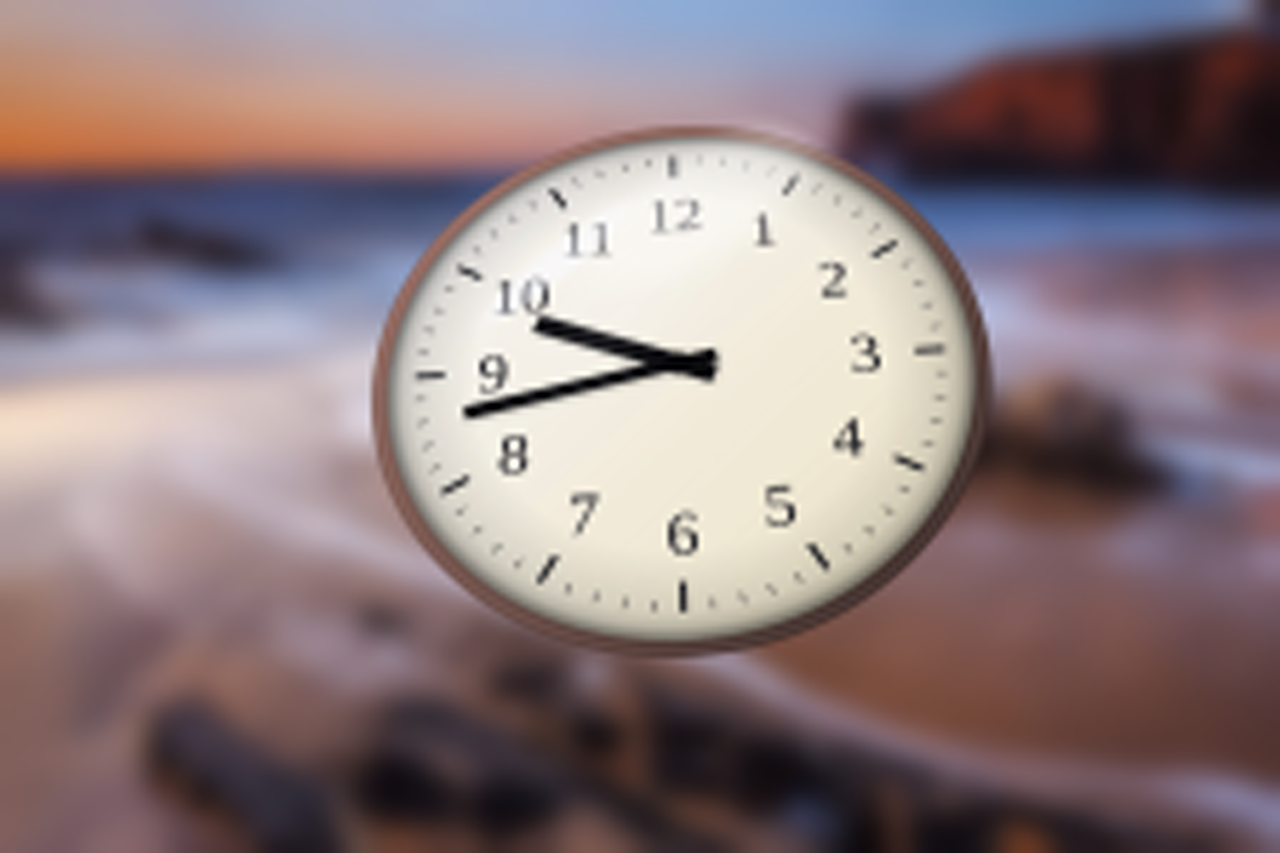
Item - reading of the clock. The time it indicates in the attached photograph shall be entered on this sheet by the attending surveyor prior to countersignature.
9:43
